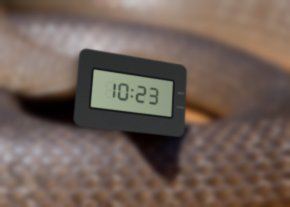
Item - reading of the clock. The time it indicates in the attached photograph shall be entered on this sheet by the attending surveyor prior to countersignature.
10:23
